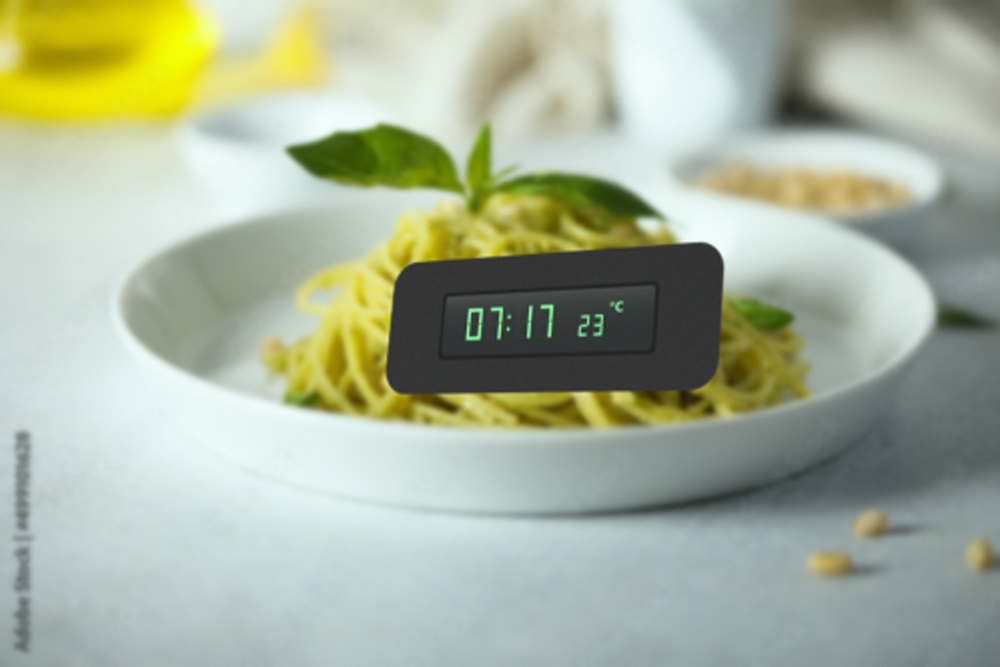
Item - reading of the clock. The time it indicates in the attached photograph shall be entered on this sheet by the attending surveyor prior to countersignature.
7:17
